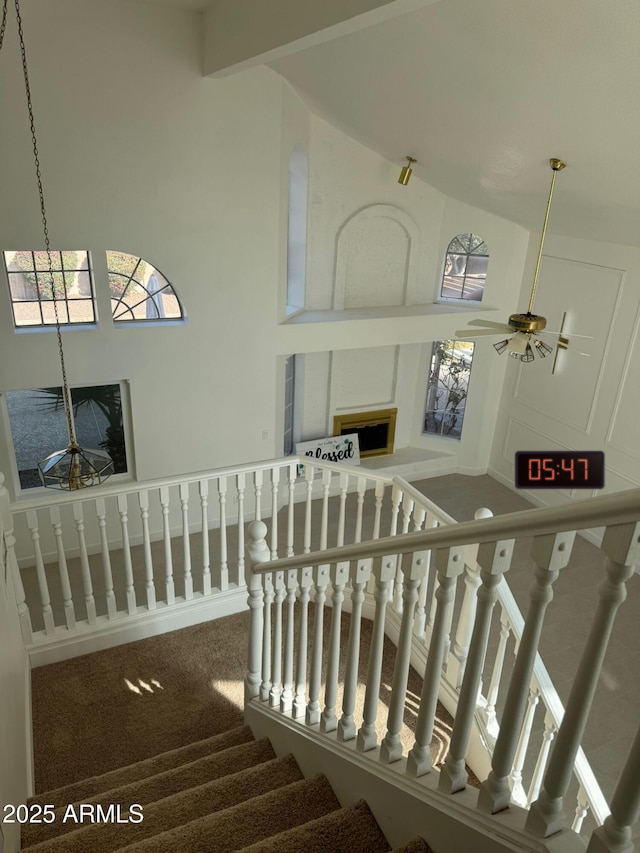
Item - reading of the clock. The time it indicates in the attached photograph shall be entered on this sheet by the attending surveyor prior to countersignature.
5:47
